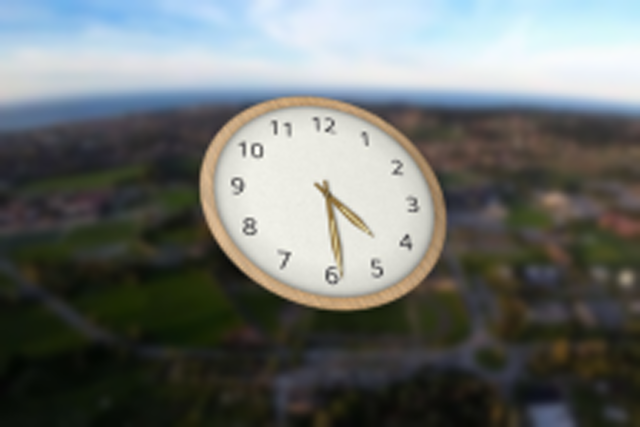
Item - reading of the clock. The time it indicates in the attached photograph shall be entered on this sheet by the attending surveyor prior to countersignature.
4:29
